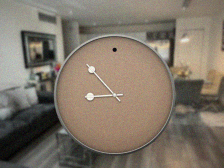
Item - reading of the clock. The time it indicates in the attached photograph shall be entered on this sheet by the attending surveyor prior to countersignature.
8:53
